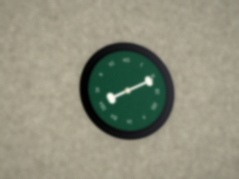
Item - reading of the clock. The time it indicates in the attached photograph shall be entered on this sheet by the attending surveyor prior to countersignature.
8:11
